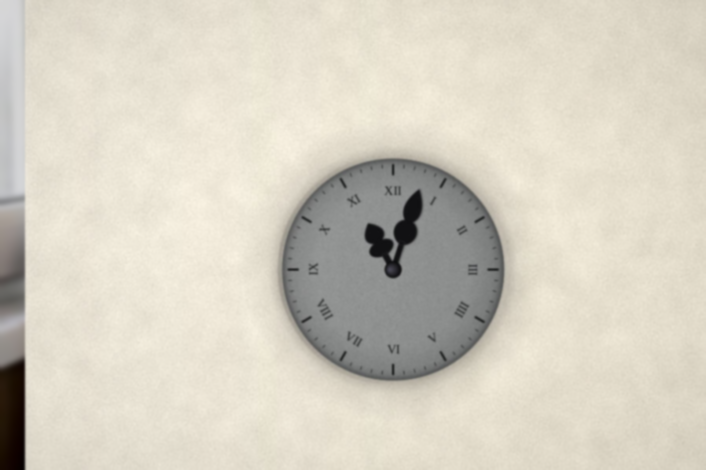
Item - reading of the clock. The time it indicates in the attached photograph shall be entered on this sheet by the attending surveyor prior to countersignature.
11:03
